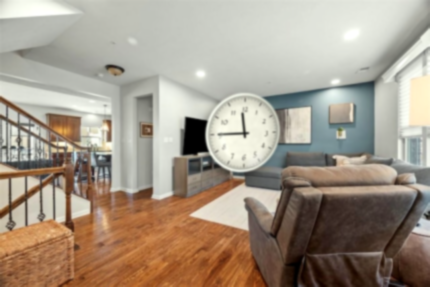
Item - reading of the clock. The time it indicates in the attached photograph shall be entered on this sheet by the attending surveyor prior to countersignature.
11:45
